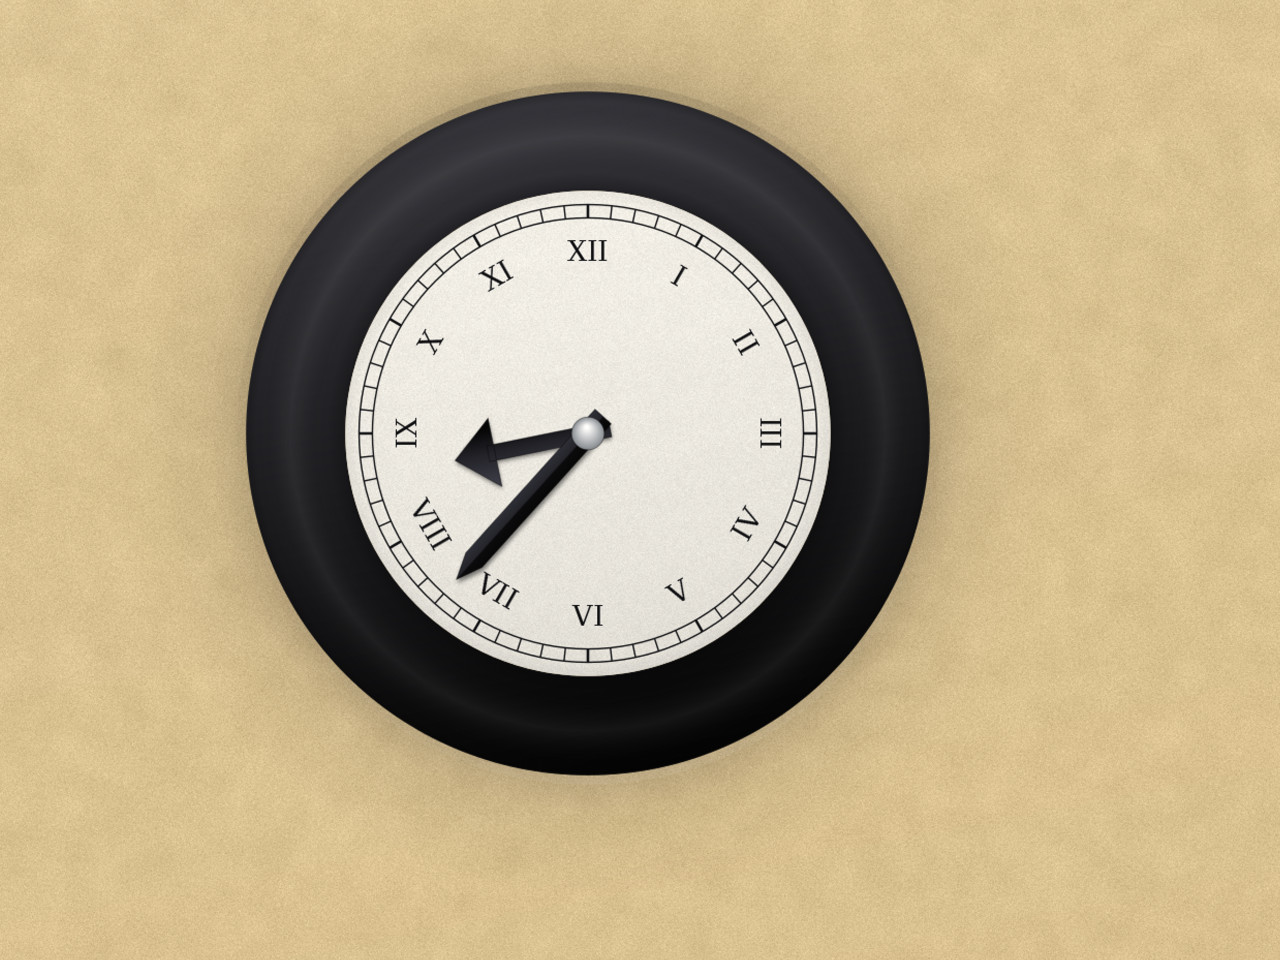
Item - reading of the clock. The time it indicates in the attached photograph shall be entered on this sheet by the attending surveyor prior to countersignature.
8:37
